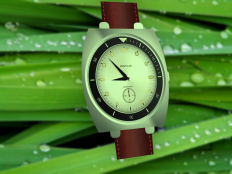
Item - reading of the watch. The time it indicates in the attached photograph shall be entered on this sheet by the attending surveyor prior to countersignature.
8:53
